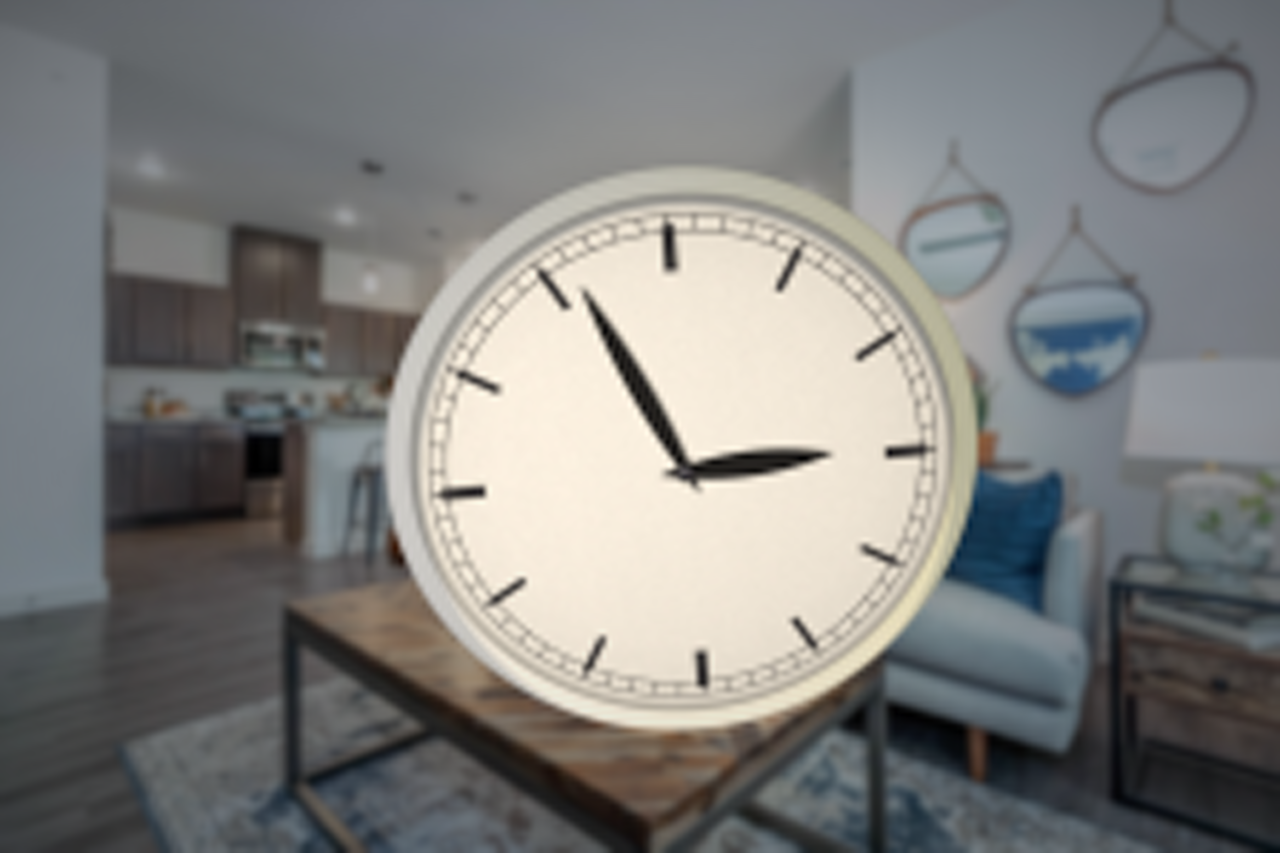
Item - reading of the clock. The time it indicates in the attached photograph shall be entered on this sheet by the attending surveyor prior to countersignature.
2:56
